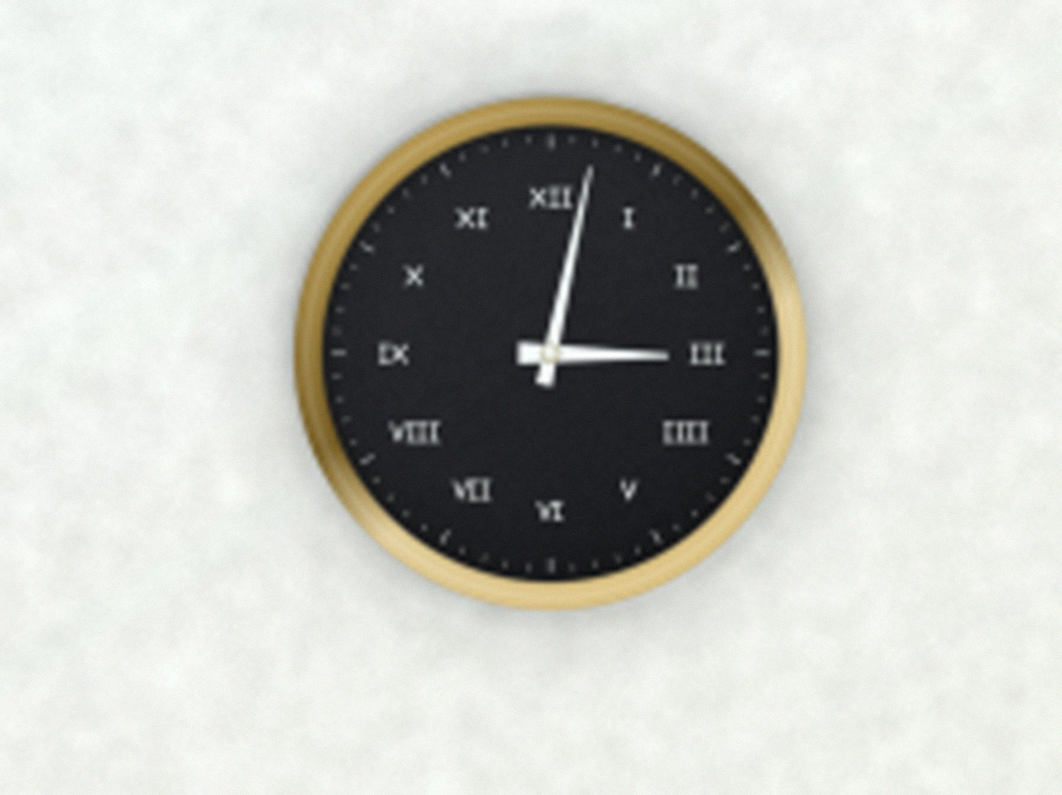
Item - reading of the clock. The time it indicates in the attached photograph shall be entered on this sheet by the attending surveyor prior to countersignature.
3:02
